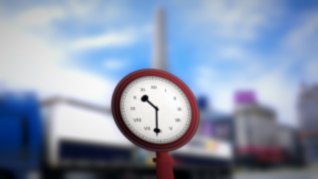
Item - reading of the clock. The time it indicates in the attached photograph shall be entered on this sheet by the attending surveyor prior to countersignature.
10:31
